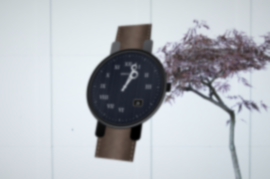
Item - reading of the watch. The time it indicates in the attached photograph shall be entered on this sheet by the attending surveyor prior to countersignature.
1:03
